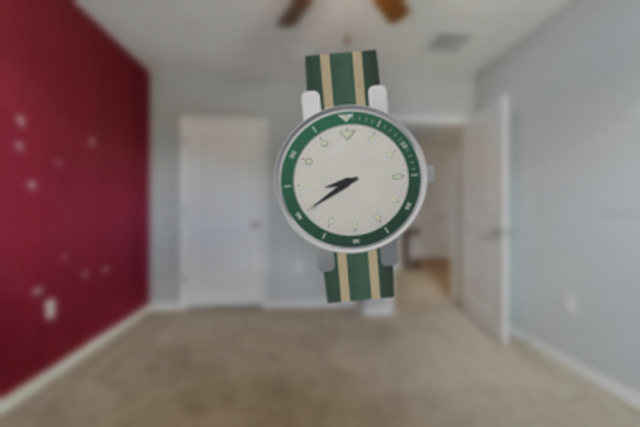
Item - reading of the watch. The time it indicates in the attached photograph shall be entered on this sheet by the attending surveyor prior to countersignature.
8:40
